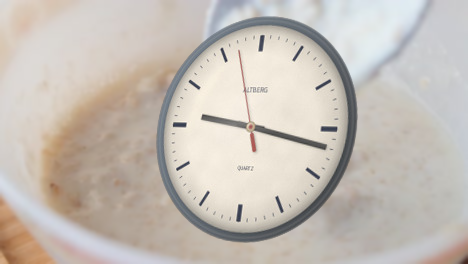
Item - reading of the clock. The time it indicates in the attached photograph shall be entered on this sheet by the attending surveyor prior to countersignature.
9:16:57
